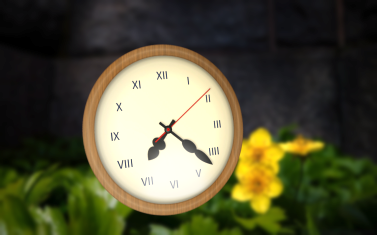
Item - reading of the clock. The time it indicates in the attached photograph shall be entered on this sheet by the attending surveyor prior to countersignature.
7:22:09
